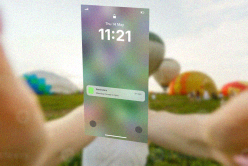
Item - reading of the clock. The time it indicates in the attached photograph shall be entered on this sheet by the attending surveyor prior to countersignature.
11:21
